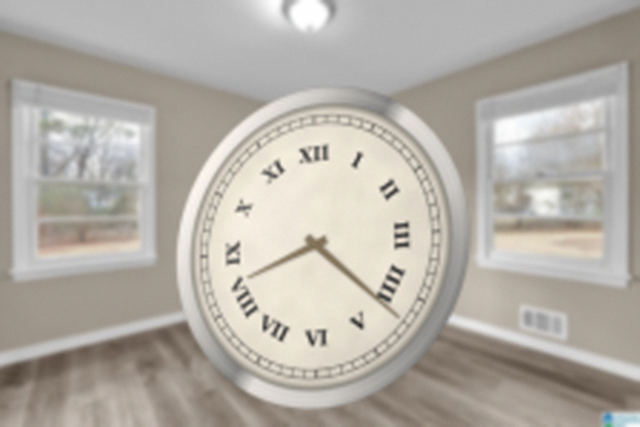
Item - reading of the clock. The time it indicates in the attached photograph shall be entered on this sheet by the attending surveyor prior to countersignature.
8:22
